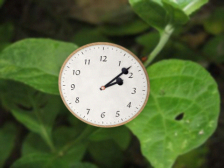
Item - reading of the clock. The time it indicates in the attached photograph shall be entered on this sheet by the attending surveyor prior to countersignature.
2:08
